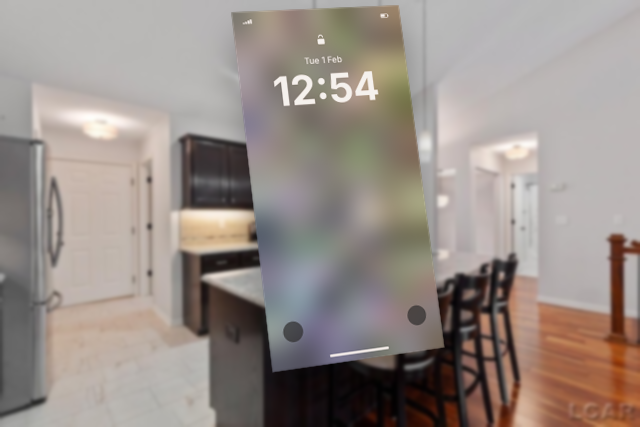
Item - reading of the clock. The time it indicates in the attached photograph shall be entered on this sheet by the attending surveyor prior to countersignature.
12:54
